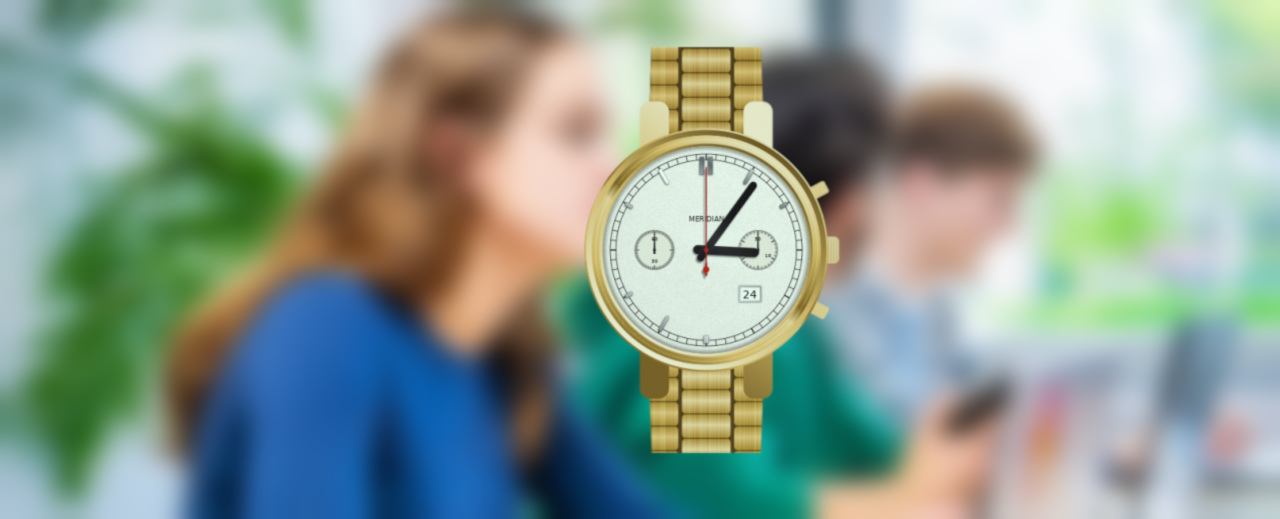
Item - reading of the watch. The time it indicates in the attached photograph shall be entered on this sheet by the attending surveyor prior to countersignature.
3:06
